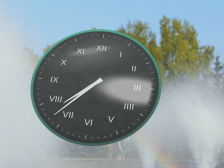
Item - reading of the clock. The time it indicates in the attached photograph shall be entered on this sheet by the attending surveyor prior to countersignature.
7:37
